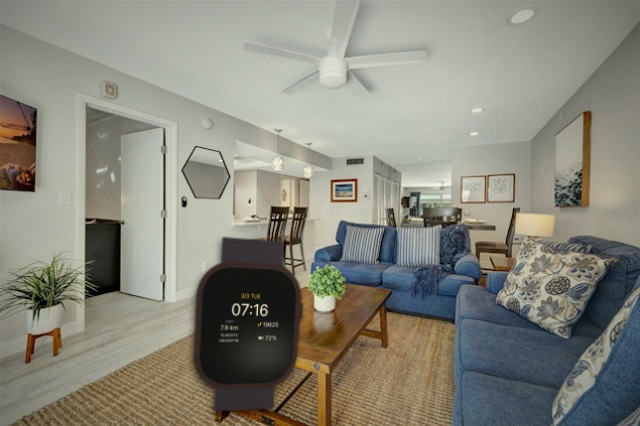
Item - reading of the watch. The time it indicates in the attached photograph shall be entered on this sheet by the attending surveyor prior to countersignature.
7:16
